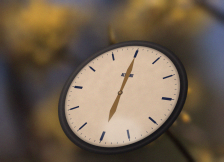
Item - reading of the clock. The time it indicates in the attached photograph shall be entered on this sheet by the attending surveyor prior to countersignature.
6:00
